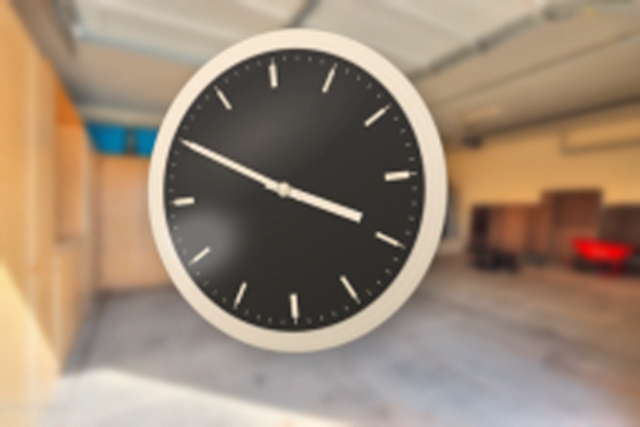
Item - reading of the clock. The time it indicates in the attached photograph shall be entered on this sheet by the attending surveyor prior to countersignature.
3:50
